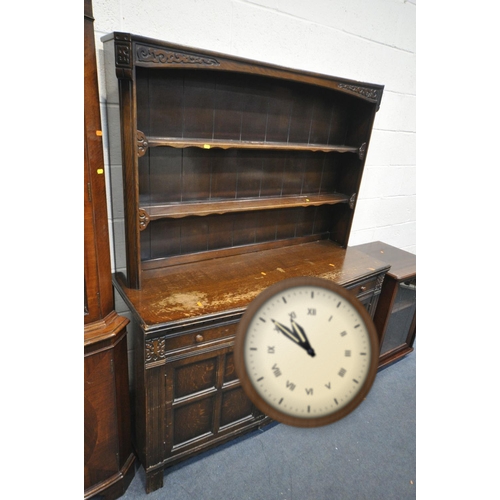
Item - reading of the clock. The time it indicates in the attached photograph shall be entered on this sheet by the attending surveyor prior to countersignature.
10:51
